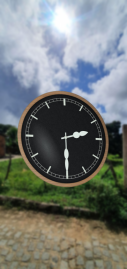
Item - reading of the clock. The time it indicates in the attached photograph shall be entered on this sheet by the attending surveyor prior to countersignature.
2:30
